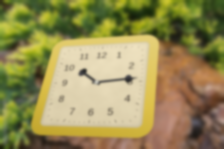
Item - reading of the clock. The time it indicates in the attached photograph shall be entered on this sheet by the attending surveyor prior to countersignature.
10:14
